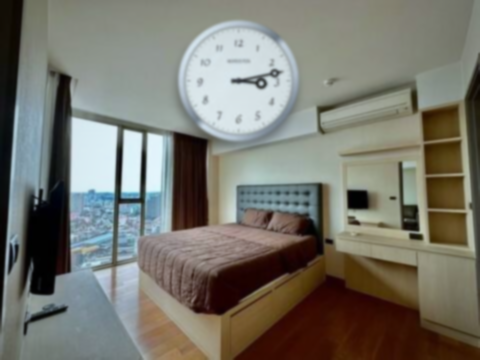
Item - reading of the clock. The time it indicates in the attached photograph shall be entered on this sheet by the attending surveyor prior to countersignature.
3:13
